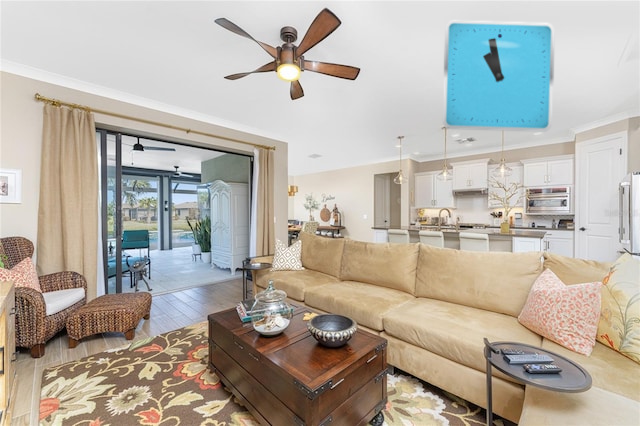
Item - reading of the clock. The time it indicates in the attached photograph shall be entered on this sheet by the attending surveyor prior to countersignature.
10:58
